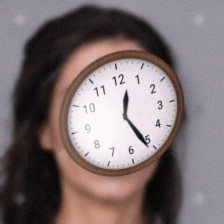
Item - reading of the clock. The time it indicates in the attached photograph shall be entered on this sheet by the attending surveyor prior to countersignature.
12:26
